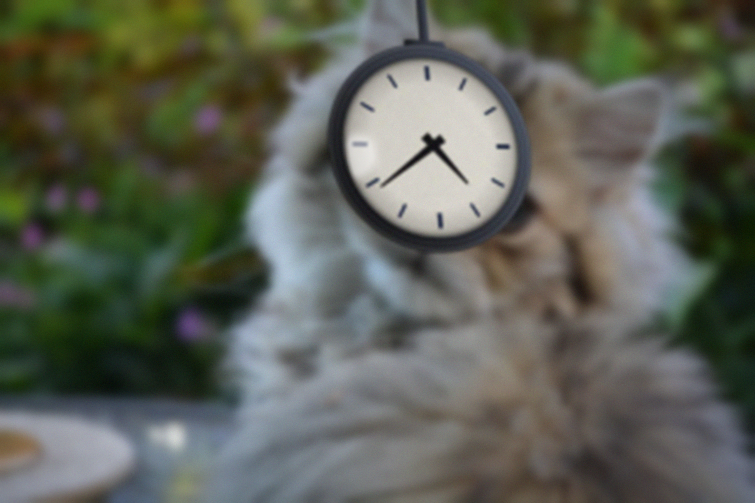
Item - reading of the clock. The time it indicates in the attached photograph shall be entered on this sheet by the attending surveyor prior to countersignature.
4:39
